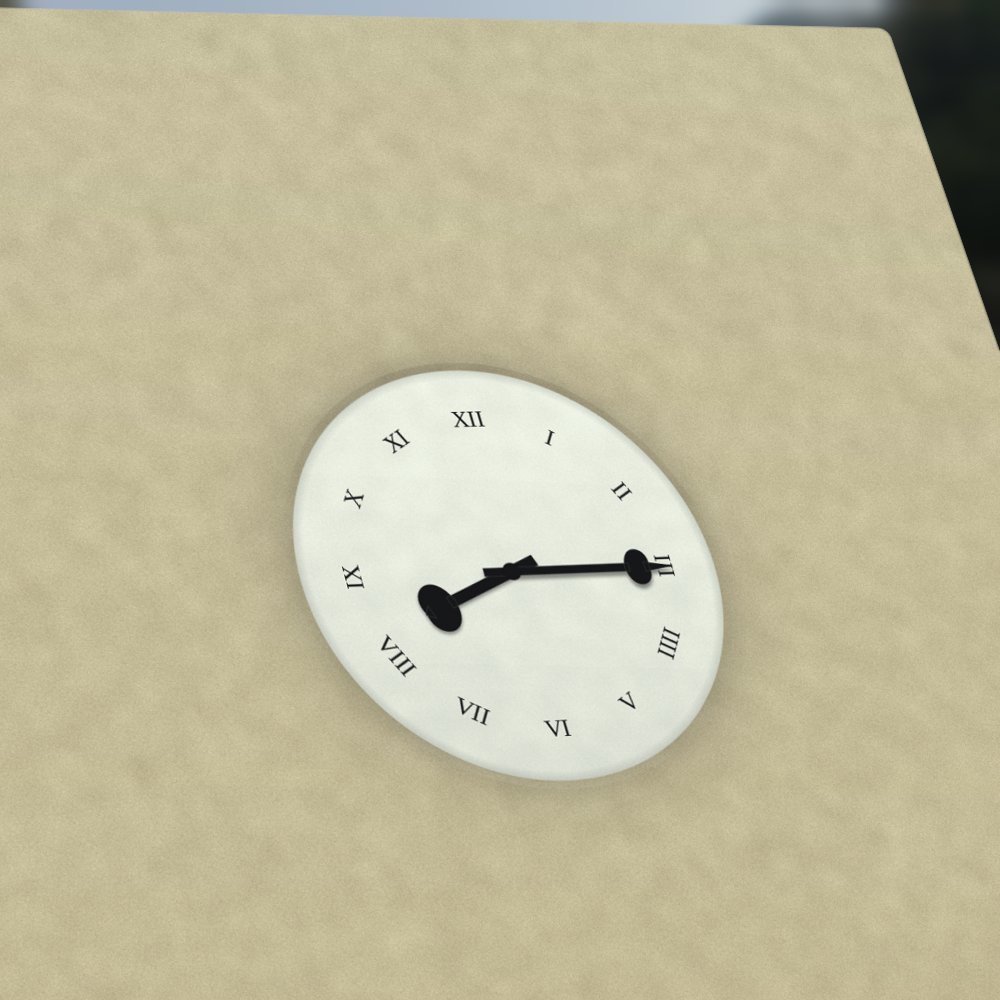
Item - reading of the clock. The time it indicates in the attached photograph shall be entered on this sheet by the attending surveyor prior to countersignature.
8:15
